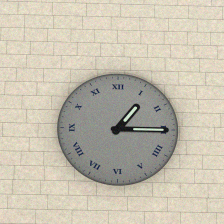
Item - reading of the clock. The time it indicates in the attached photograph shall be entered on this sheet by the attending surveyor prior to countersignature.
1:15
